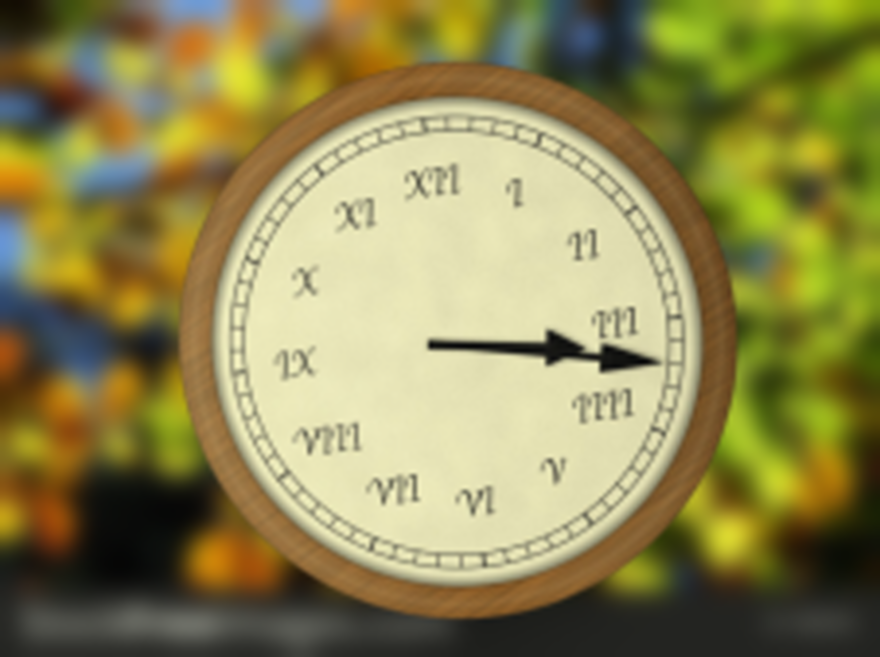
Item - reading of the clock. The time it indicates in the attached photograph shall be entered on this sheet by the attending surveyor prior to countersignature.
3:17
